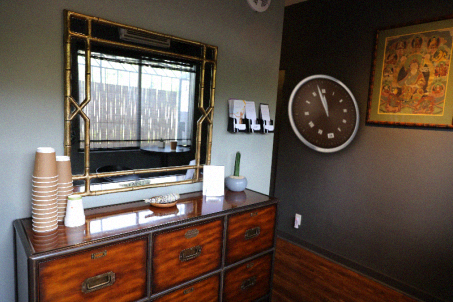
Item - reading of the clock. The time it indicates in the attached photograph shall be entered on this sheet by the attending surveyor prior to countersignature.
11:58
